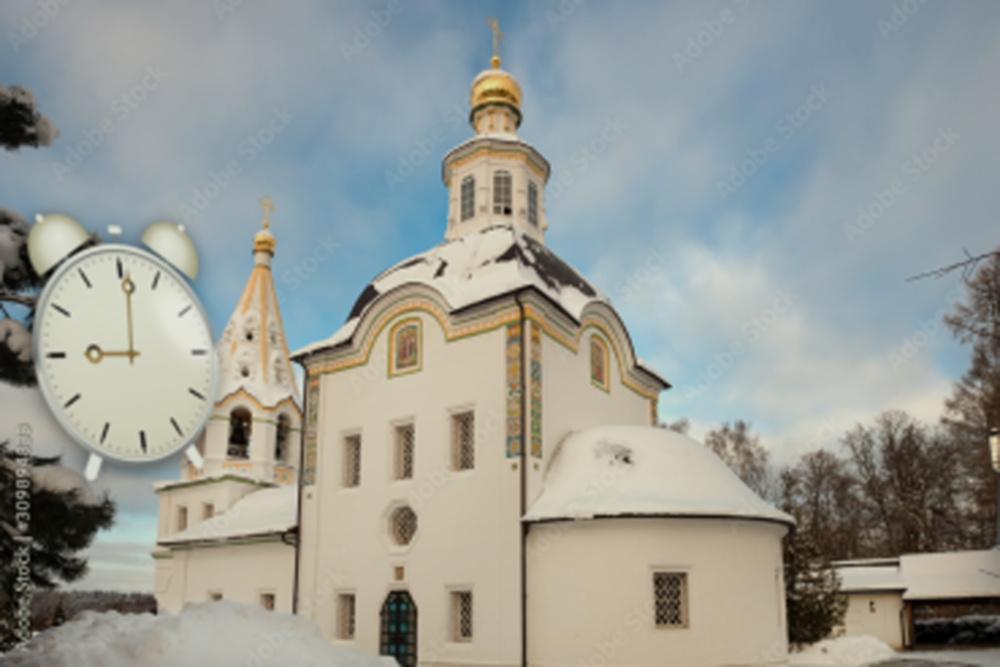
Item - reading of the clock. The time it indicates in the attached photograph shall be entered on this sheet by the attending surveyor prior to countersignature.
9:01
